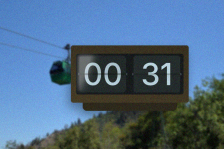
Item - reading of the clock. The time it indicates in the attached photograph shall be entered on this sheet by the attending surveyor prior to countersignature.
0:31
